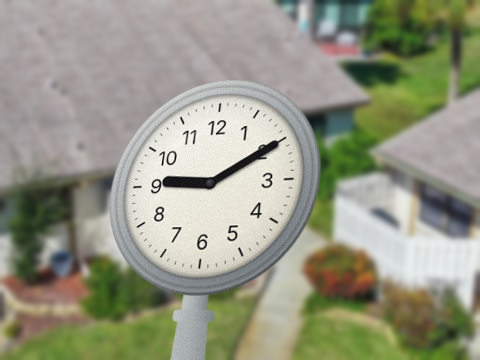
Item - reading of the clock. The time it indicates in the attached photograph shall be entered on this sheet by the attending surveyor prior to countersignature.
9:10
